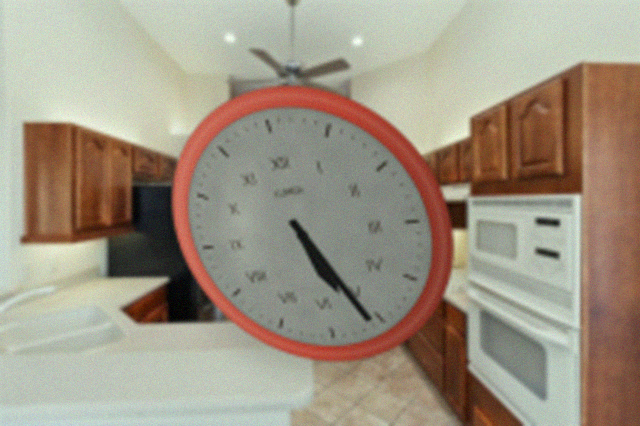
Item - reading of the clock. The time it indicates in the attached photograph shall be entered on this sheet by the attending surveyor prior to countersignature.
5:26
